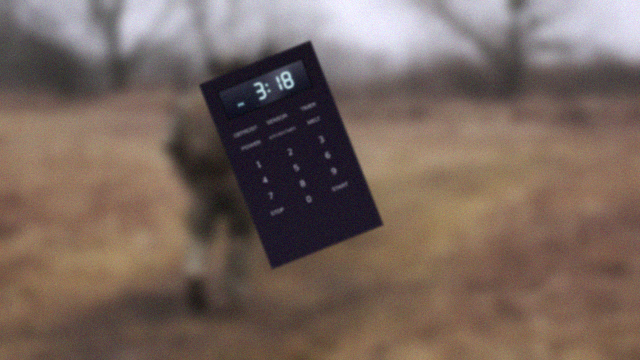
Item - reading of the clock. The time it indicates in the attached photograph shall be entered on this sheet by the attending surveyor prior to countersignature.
3:18
